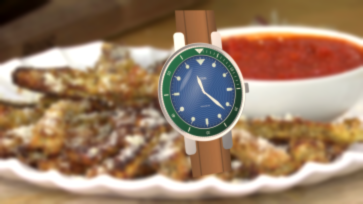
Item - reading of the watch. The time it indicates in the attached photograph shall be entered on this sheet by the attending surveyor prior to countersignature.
11:22
